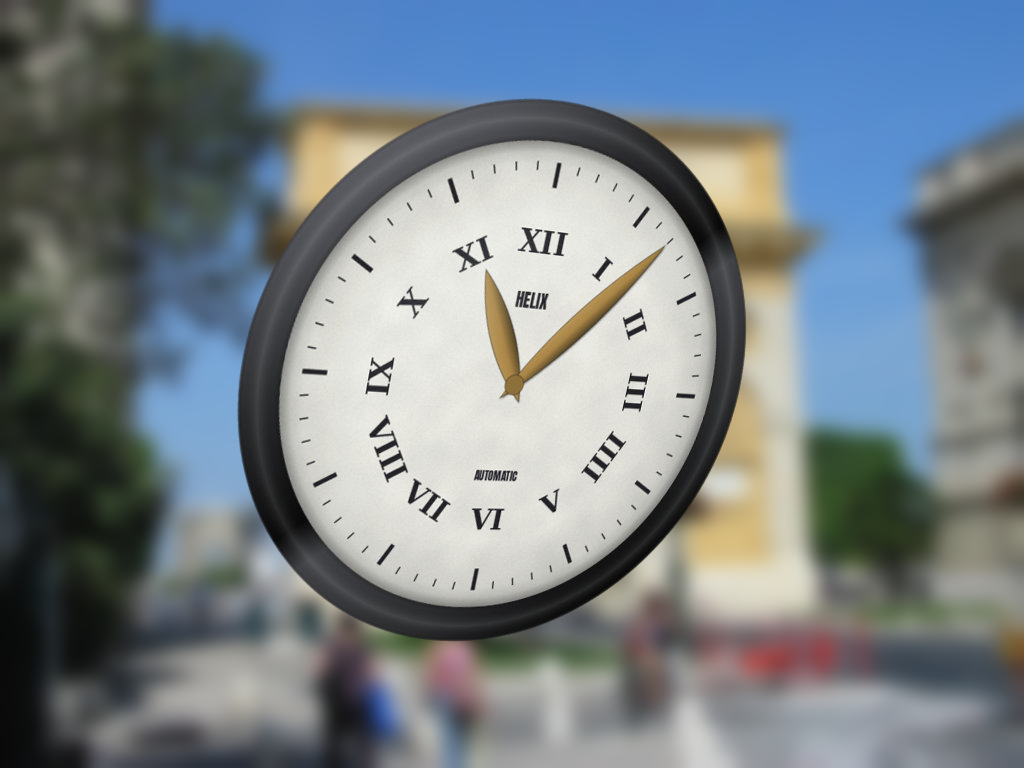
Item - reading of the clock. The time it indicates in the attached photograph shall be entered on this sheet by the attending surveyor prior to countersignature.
11:07
